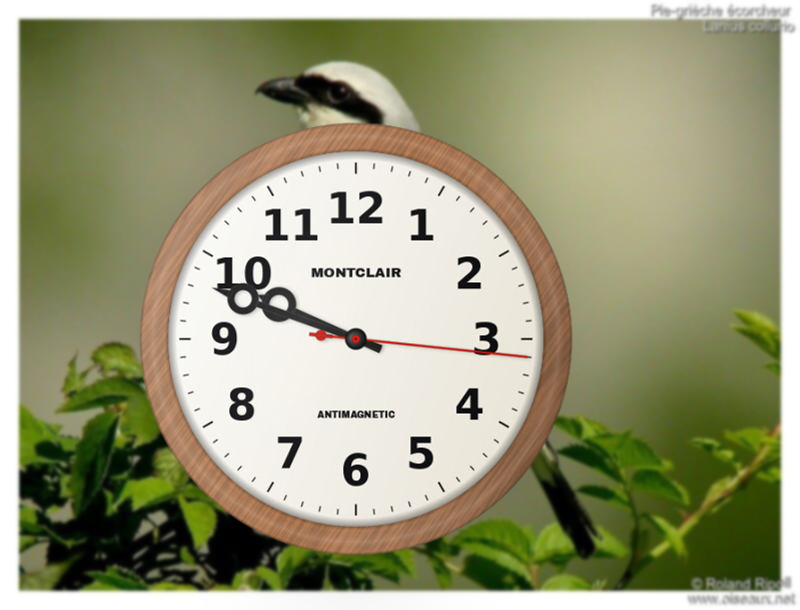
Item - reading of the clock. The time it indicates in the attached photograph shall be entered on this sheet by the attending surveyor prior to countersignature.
9:48:16
